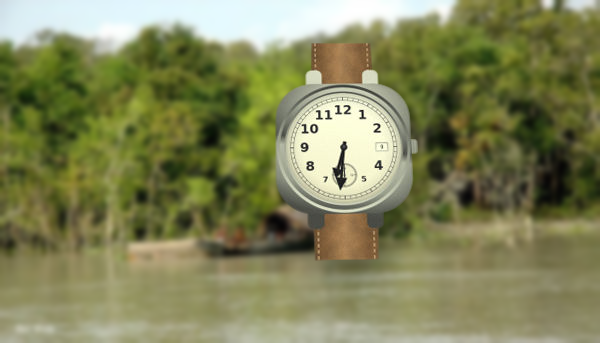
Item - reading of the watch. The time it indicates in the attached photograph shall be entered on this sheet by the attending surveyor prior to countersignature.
6:31
